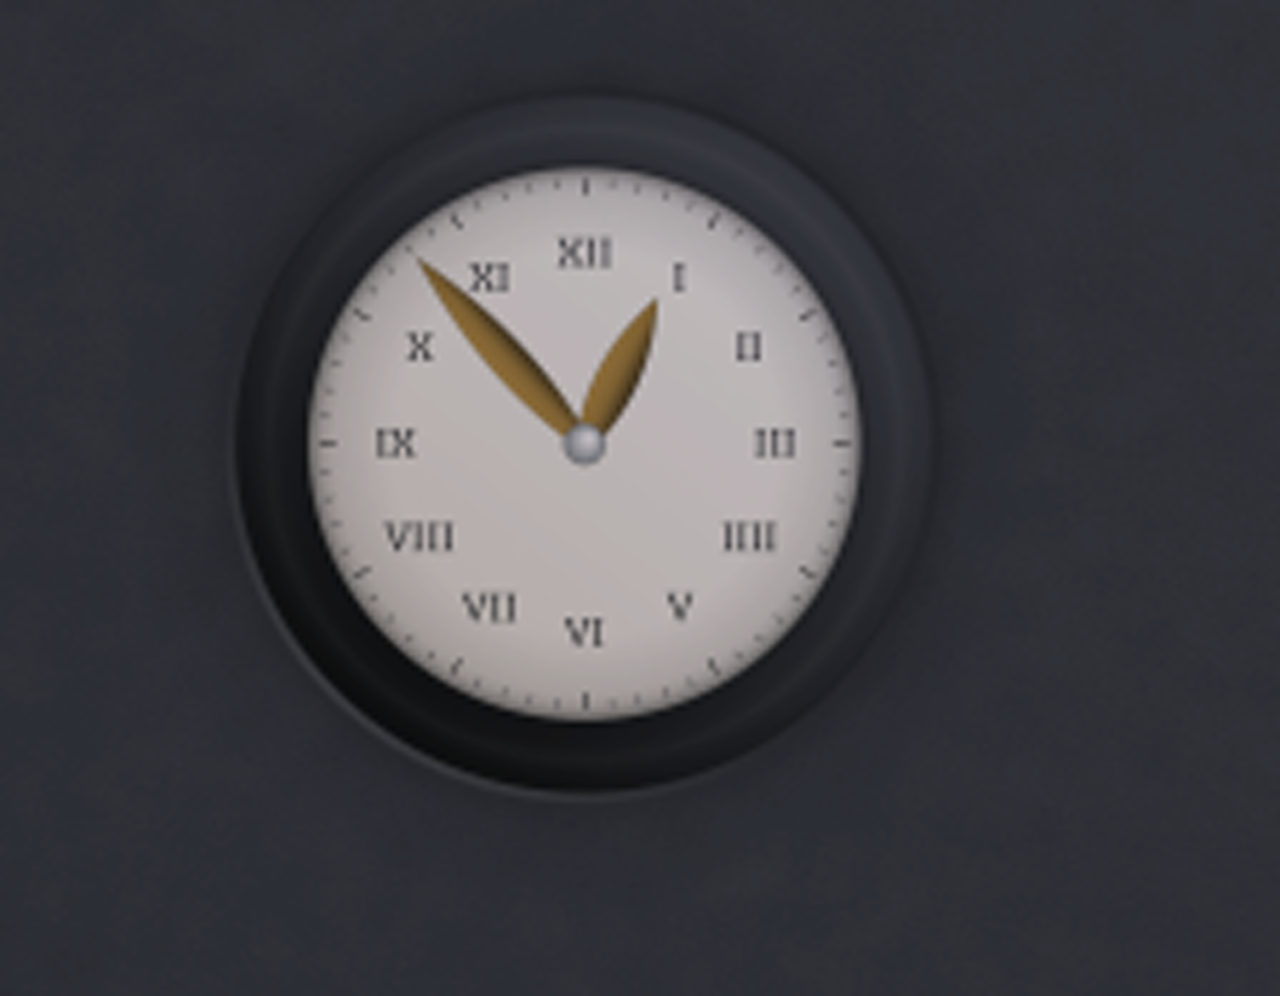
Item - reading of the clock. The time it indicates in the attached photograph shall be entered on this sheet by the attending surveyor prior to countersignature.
12:53
